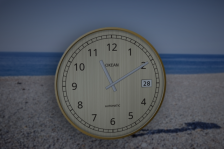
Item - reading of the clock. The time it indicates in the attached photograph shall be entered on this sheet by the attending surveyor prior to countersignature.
11:10
